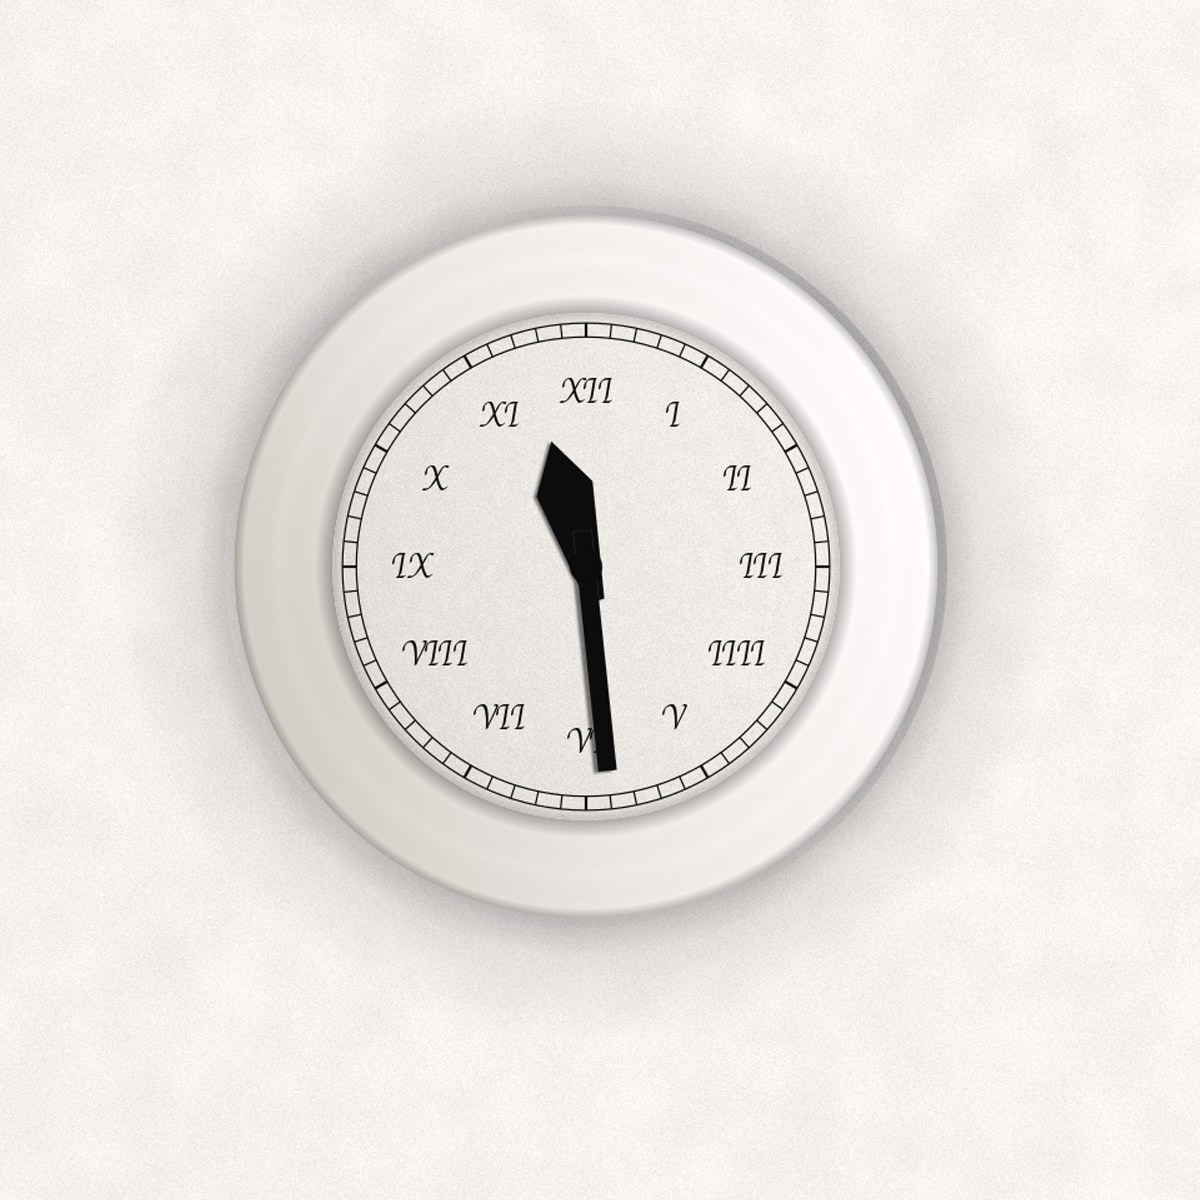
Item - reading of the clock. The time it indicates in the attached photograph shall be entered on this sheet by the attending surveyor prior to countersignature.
11:29
